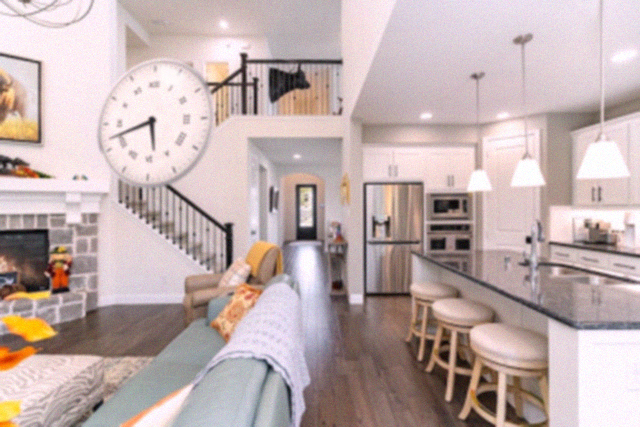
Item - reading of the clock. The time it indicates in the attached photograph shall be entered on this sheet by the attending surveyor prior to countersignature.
5:42
